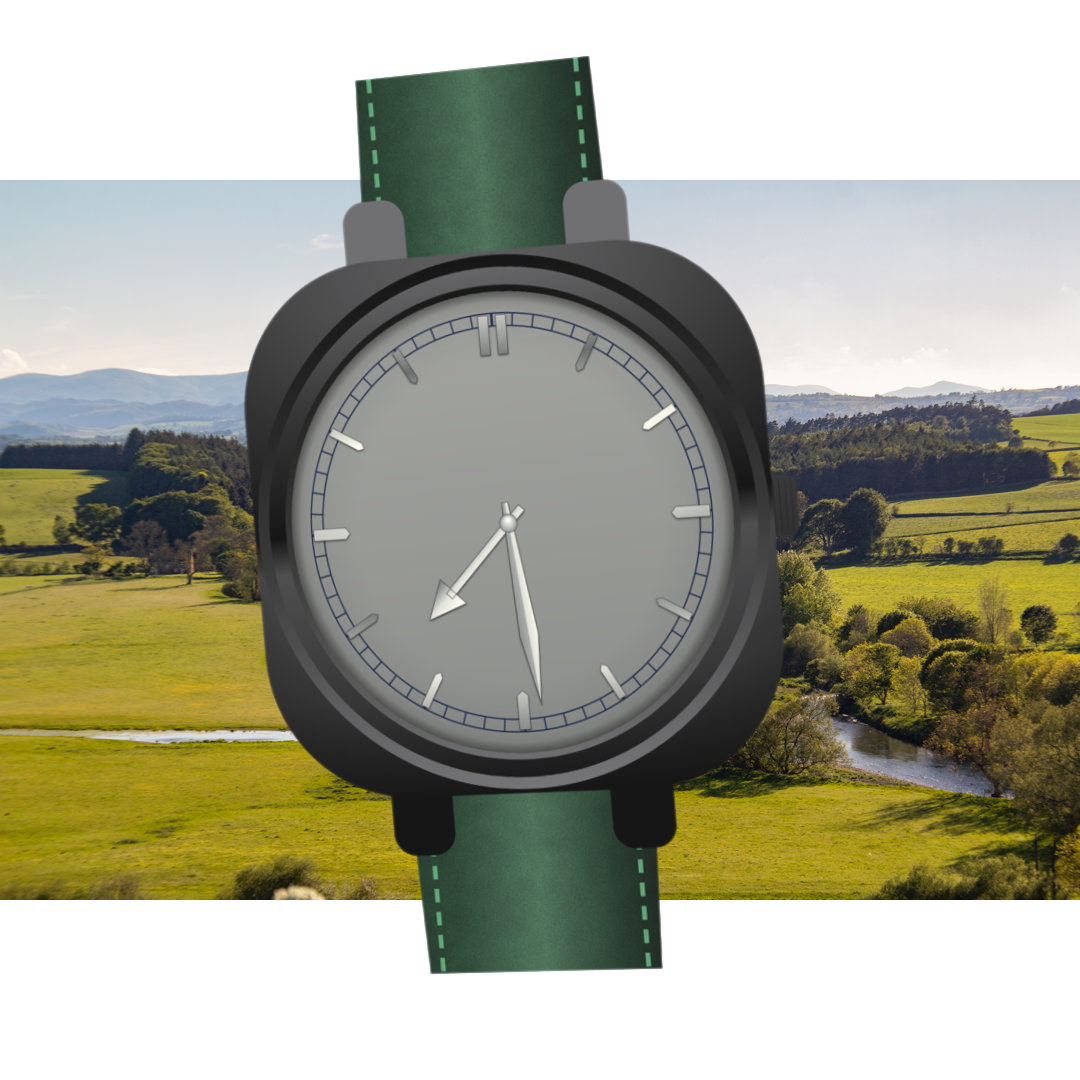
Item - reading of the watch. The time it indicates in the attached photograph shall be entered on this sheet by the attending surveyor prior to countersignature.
7:29
